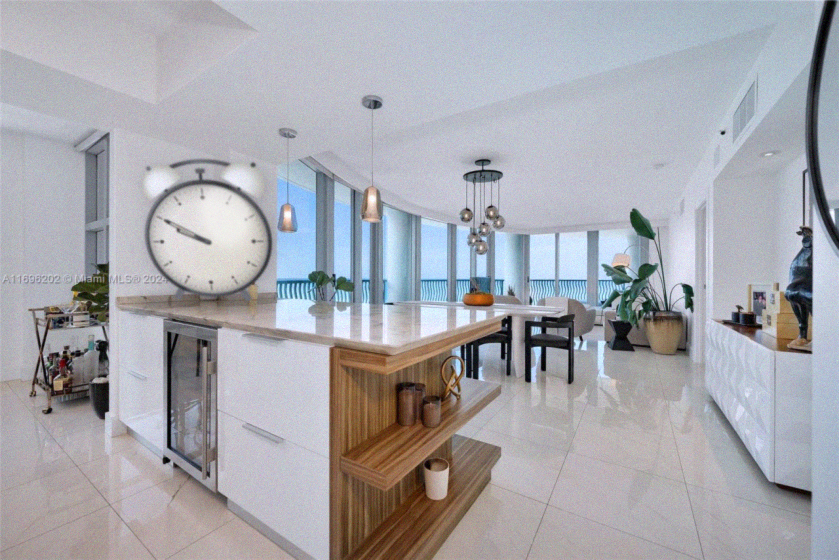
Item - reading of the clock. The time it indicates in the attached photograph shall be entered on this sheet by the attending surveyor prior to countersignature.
9:50
